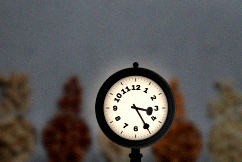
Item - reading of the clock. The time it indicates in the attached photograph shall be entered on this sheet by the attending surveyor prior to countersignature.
3:25
